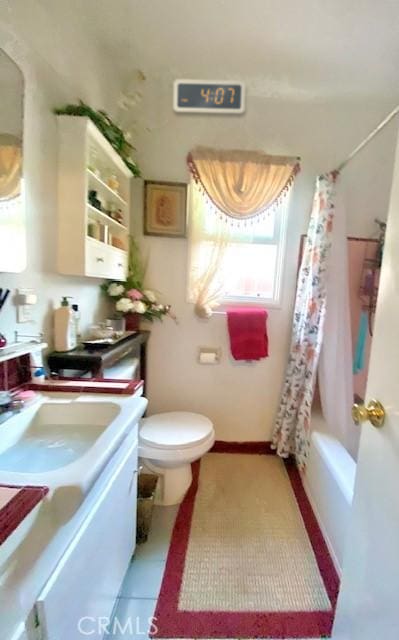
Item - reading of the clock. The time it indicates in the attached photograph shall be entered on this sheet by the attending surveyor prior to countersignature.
4:07
